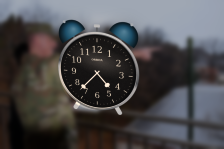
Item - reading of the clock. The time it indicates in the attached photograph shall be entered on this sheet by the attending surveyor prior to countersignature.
4:37
